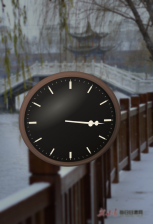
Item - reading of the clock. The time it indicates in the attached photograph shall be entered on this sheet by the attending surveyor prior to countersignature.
3:16
